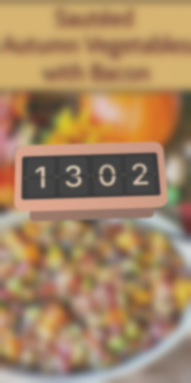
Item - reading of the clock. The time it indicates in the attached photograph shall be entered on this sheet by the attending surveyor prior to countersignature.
13:02
